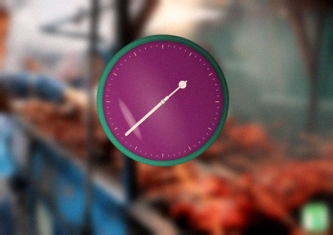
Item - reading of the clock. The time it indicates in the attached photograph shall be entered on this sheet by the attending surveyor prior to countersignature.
1:38
